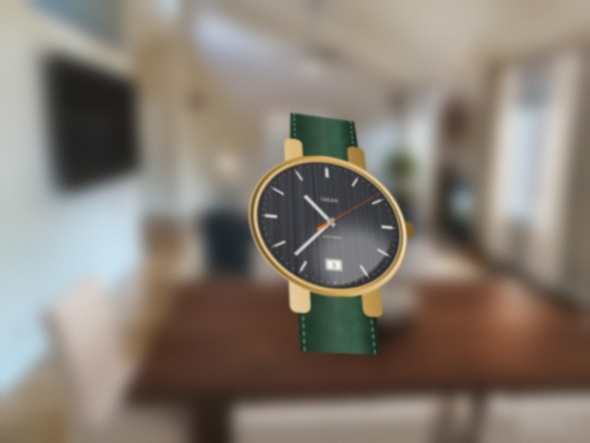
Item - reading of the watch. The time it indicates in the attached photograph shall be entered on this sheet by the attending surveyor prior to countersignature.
10:37:09
